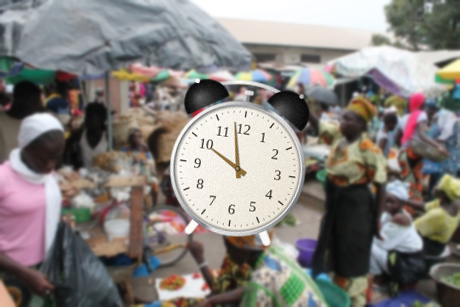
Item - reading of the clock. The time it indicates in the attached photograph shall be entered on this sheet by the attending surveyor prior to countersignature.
9:58
